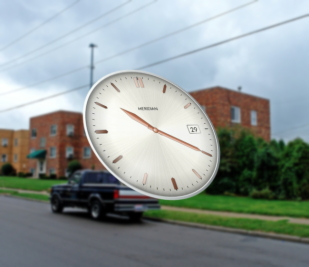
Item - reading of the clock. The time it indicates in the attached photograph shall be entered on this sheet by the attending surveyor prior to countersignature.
10:20
